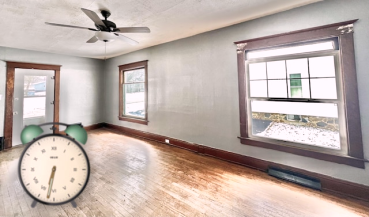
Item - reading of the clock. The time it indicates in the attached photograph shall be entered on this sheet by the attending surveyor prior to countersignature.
6:32
